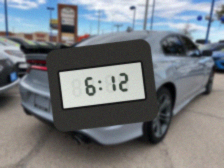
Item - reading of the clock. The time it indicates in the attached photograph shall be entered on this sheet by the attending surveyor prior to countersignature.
6:12
